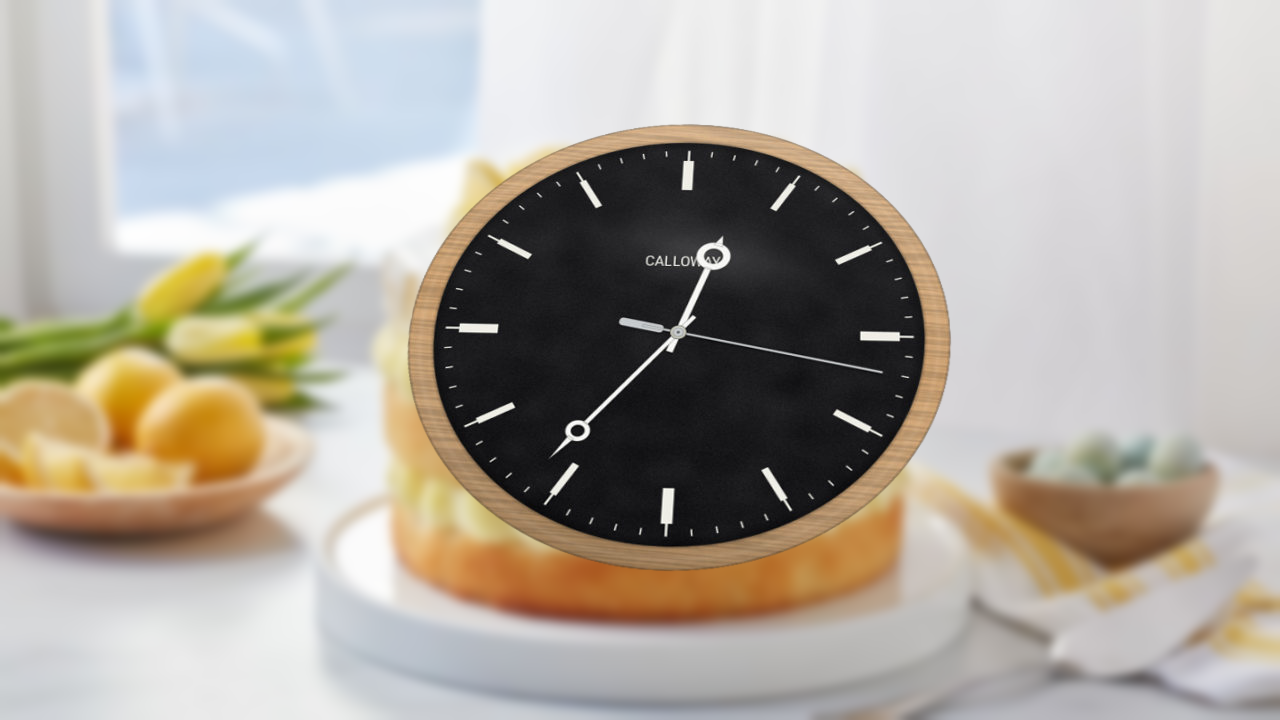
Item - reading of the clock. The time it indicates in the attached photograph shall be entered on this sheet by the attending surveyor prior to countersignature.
12:36:17
